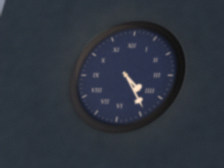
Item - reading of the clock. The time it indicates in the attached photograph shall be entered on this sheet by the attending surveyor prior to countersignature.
4:24
